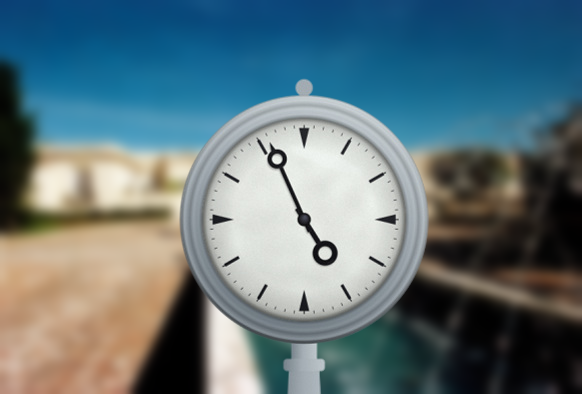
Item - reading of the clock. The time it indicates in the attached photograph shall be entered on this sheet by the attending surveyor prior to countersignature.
4:56
